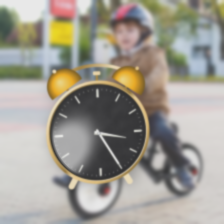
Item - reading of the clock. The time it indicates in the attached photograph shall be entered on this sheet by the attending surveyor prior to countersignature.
3:25
